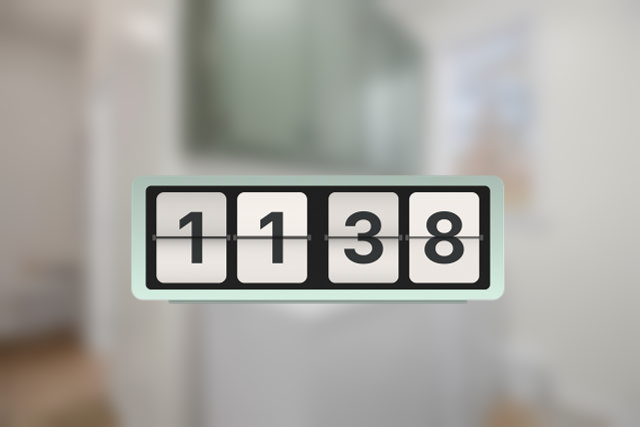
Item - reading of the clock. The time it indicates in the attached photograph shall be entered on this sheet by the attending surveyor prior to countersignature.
11:38
